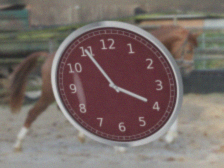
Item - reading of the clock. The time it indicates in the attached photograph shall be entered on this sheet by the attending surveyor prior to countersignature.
3:55
